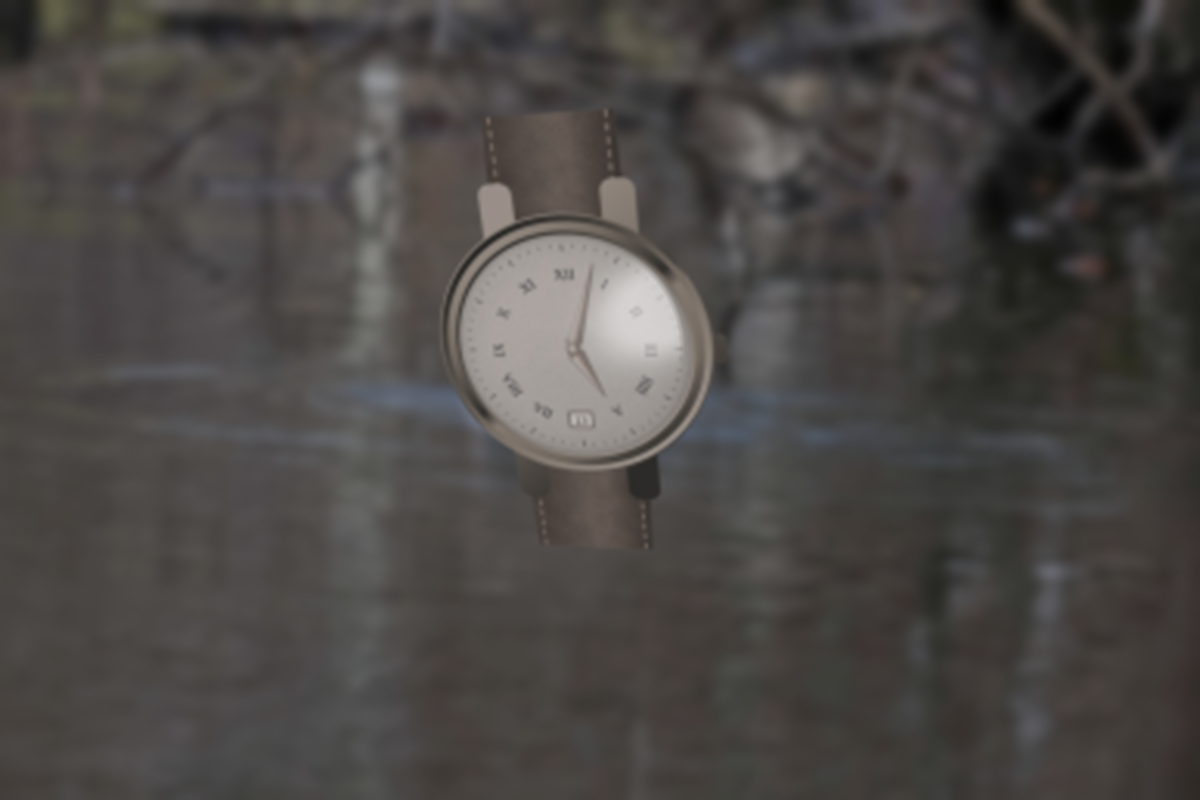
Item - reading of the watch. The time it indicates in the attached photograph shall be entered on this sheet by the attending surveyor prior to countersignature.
5:03
